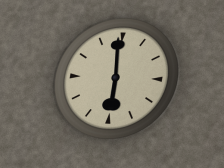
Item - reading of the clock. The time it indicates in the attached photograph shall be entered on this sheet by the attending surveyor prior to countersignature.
5:59
